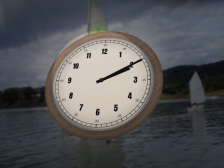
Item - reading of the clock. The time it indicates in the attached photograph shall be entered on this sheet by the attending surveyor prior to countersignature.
2:10
